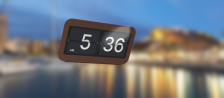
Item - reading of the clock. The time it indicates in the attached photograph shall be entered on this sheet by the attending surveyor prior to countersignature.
5:36
